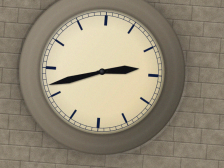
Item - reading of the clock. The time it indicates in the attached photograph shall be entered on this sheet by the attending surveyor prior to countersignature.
2:42
